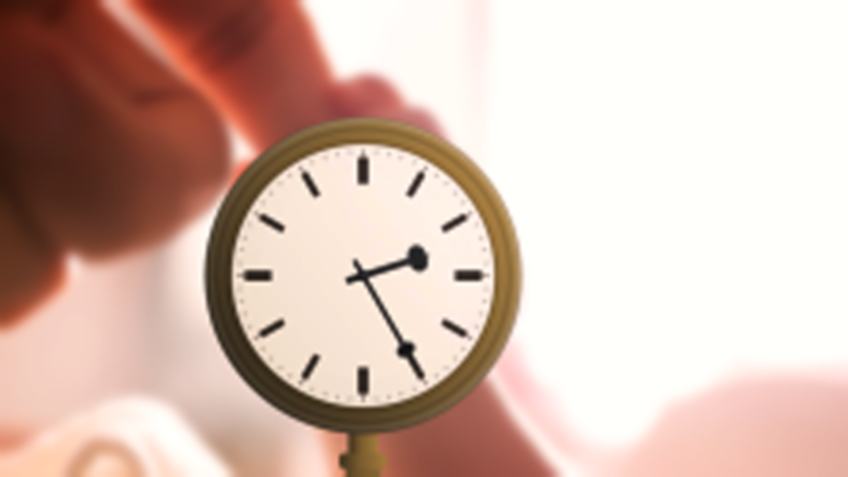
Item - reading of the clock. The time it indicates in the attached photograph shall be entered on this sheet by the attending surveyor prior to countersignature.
2:25
